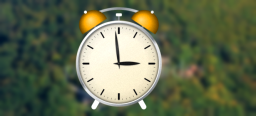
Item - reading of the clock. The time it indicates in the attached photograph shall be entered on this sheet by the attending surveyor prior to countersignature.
2:59
